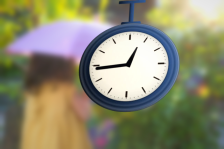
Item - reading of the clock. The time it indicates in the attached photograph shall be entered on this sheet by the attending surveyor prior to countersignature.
12:44
